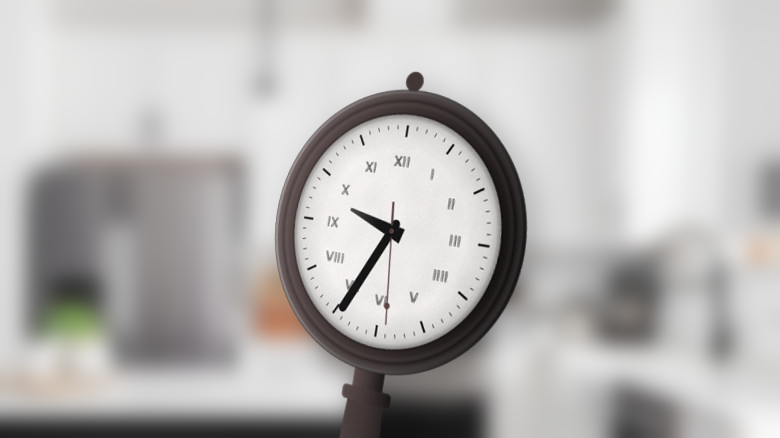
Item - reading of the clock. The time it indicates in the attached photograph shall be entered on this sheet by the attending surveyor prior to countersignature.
9:34:29
